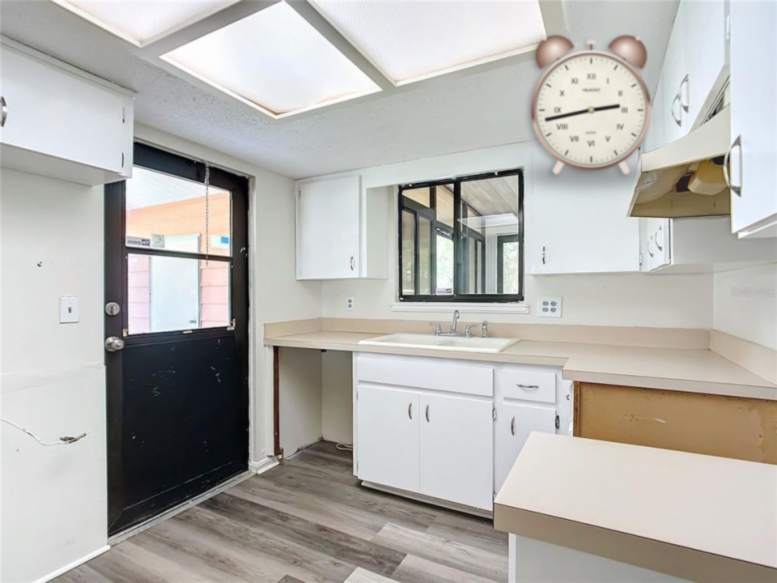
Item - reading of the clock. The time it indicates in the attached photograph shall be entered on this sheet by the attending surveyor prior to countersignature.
2:43
